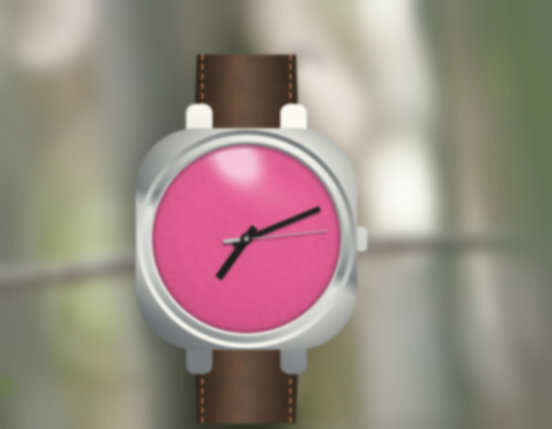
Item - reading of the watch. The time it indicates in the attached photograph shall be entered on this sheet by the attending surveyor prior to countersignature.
7:11:14
